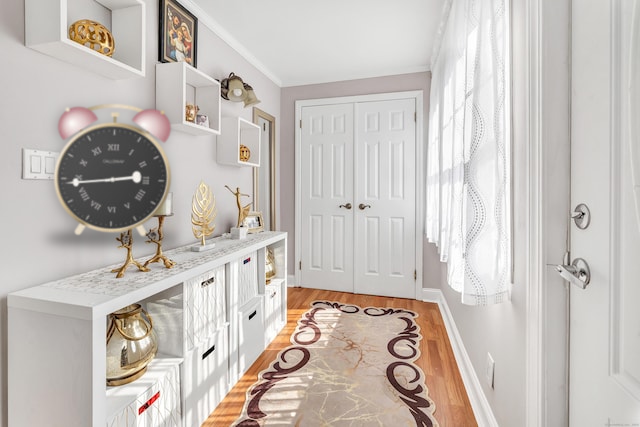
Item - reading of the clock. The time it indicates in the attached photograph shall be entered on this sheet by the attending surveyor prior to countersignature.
2:44
